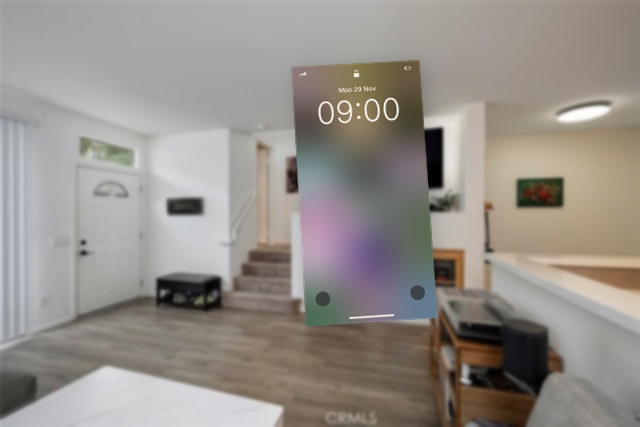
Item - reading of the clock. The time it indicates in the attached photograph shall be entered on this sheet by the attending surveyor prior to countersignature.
9:00
